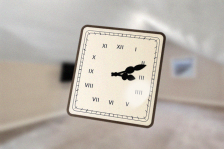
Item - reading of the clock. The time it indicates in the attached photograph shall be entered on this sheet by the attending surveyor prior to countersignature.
3:11
